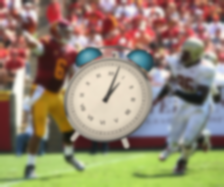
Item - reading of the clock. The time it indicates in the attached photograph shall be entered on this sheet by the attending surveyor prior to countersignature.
1:02
